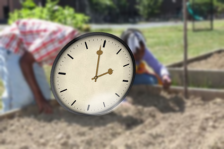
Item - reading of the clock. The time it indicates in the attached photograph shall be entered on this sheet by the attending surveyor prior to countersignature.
1:59
